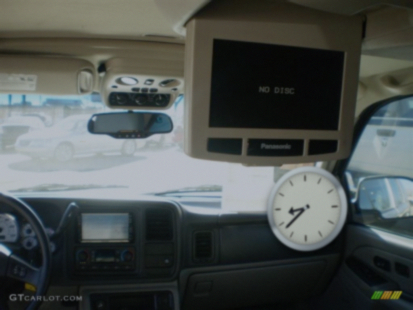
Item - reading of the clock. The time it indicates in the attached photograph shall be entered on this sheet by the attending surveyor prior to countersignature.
8:38
